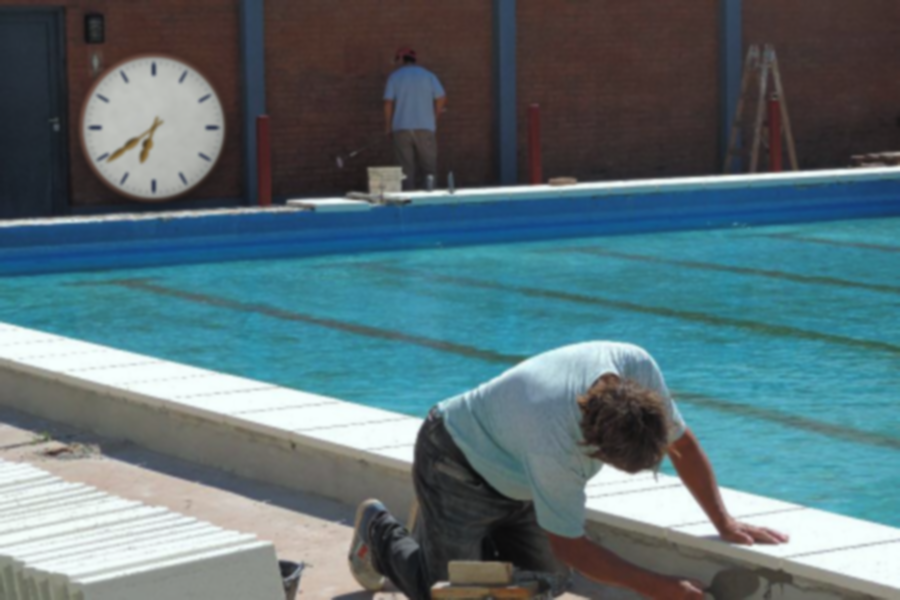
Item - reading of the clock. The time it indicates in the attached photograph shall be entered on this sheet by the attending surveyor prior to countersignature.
6:39
